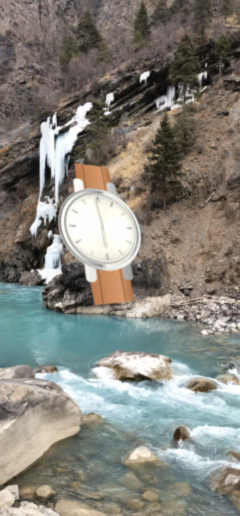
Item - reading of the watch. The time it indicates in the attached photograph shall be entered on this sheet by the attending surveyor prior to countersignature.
5:59
